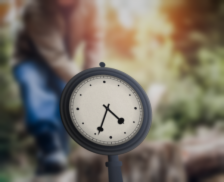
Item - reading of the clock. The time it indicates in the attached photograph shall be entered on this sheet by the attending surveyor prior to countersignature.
4:34
